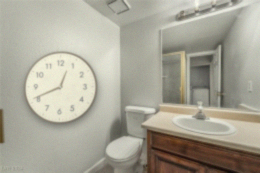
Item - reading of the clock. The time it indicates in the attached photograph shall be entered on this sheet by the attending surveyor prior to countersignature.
12:41
